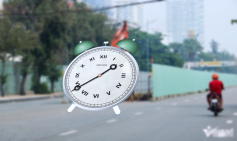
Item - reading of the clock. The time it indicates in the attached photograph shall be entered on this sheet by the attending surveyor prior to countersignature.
1:39
